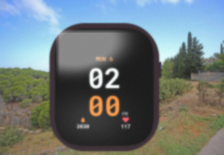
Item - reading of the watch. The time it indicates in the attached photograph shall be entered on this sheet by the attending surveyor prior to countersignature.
2:00
